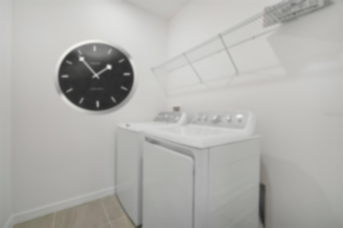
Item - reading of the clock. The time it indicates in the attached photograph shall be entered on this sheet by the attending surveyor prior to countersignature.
1:54
